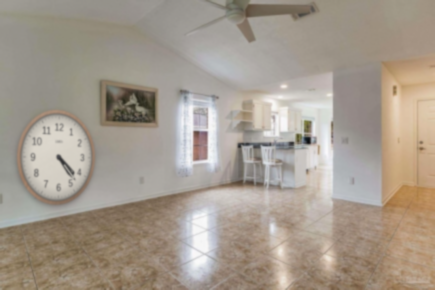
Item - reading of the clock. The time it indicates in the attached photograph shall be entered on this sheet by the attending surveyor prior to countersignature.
4:23
